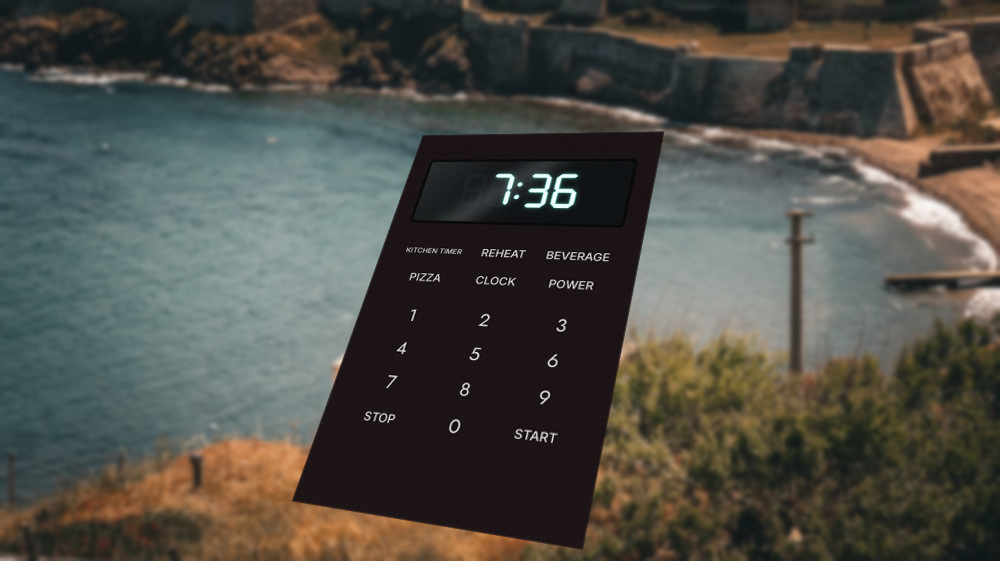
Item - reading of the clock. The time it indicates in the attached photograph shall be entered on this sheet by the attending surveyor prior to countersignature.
7:36
